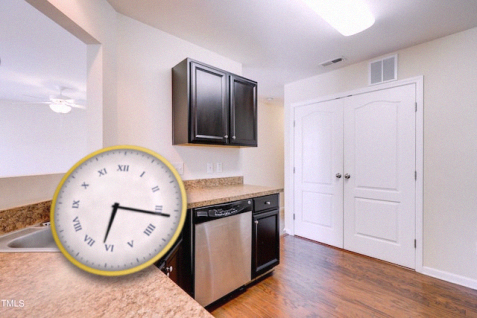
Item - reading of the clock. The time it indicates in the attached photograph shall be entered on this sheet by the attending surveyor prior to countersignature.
6:16
